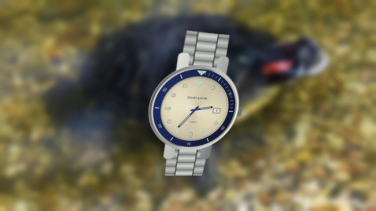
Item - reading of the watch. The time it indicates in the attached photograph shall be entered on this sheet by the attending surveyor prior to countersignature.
2:36
